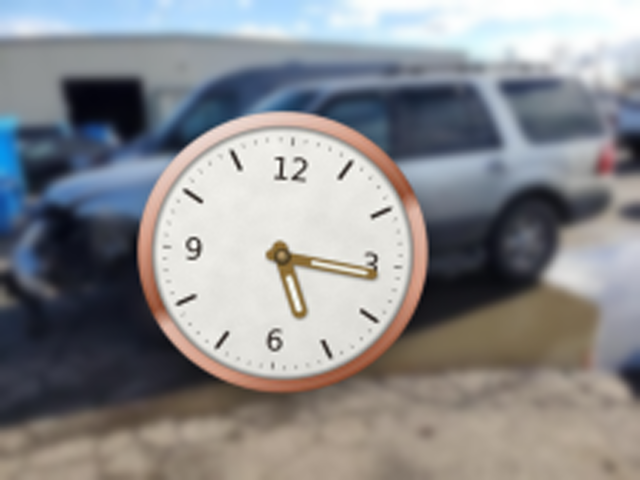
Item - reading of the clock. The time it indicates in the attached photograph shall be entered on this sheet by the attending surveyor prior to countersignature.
5:16
